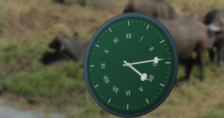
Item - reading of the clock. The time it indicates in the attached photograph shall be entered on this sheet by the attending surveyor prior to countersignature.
4:14
